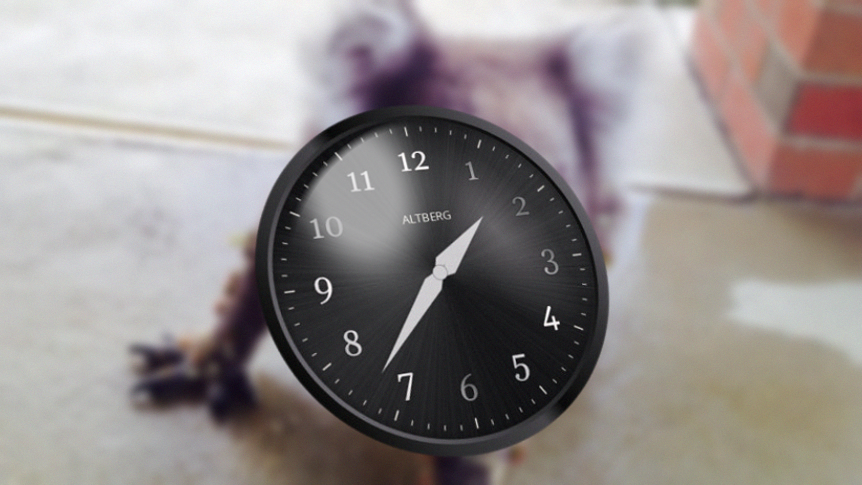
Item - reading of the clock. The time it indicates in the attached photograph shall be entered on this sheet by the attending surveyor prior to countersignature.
1:37
